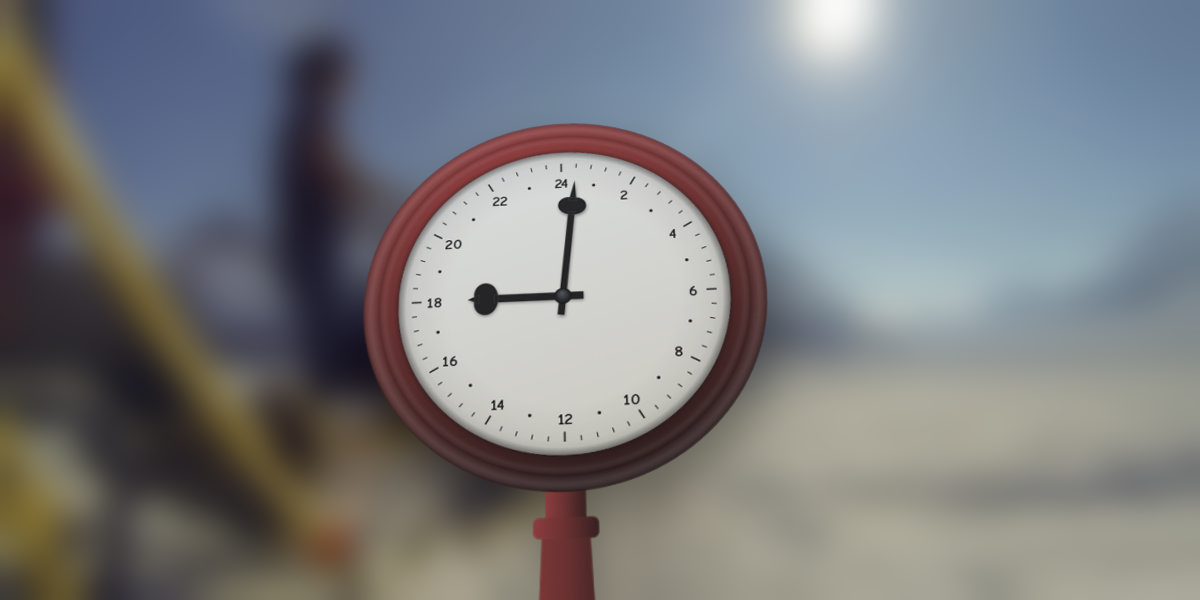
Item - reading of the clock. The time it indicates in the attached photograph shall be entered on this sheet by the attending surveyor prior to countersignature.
18:01
